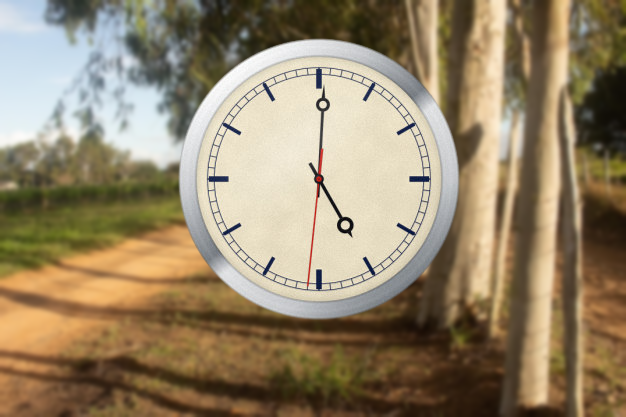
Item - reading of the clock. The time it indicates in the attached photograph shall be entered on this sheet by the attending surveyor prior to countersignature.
5:00:31
